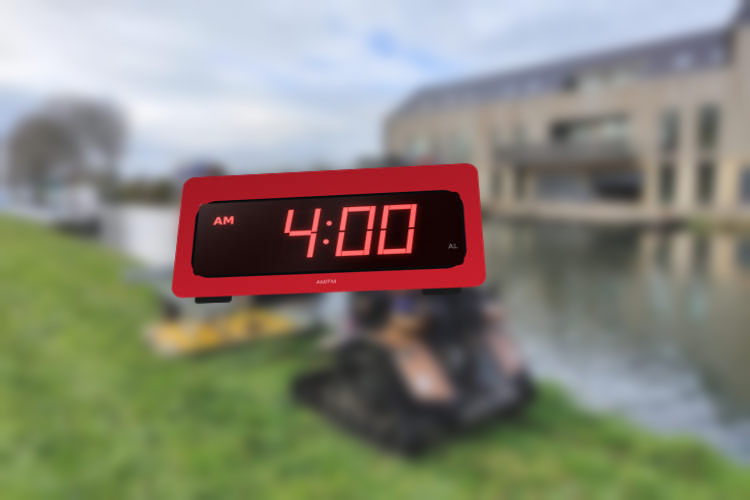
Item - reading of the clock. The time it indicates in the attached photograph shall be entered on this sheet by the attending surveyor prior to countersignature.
4:00
